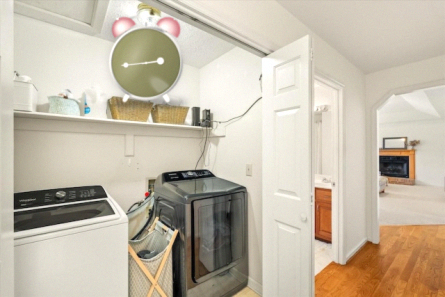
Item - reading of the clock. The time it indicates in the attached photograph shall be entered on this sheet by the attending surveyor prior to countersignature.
2:44
